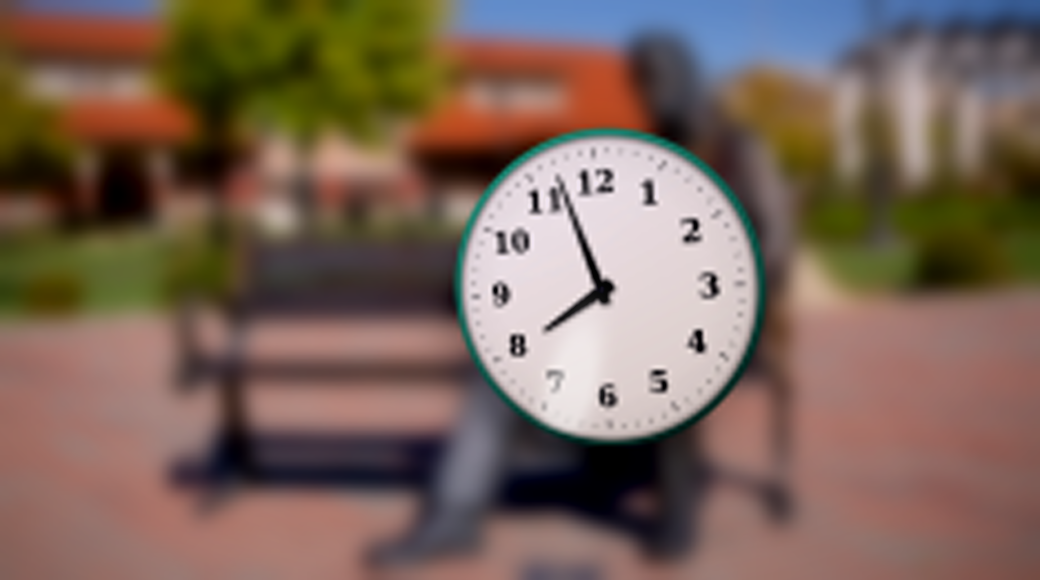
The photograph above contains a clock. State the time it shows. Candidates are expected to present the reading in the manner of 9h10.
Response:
7h57
